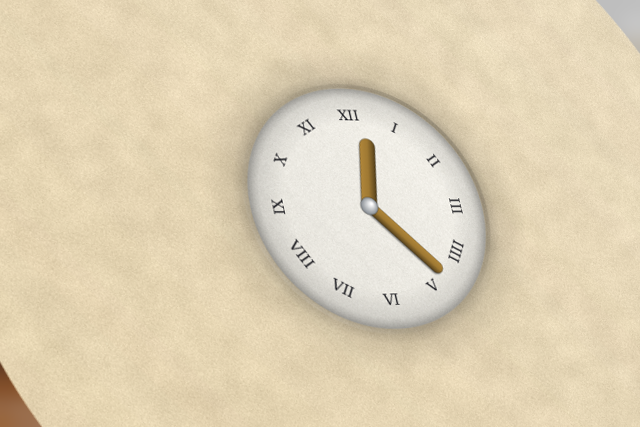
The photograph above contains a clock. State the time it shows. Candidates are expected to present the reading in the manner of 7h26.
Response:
12h23
